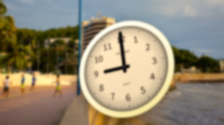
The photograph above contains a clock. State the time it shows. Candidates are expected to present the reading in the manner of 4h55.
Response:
9h00
